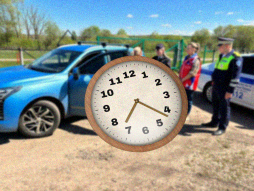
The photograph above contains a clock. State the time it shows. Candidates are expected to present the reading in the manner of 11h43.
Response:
7h22
